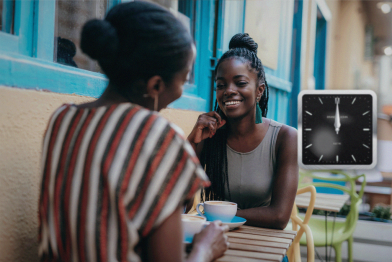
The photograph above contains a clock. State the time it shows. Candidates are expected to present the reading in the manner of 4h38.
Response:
12h00
